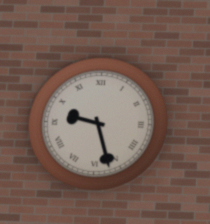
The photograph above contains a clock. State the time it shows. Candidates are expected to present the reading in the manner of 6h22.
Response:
9h27
